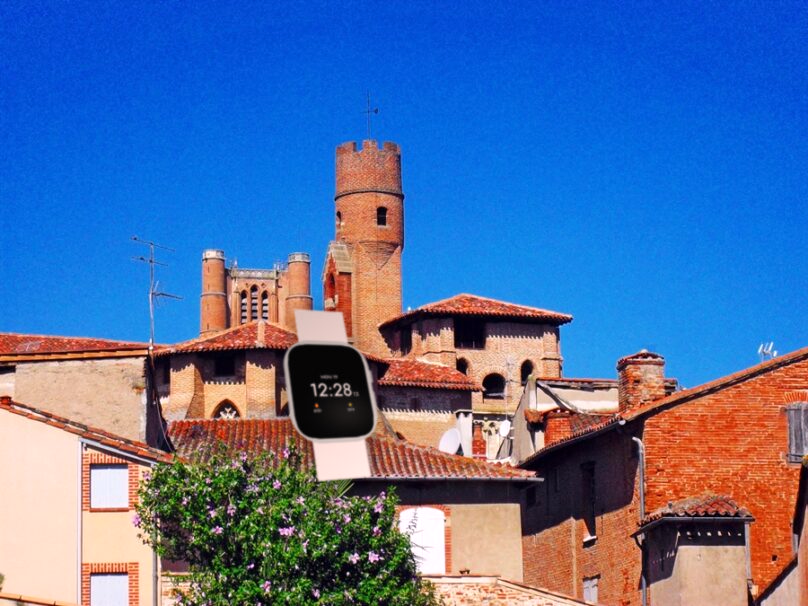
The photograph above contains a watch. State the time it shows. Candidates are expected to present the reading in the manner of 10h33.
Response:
12h28
